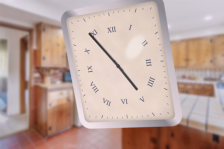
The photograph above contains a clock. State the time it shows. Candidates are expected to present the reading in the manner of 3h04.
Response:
4h54
